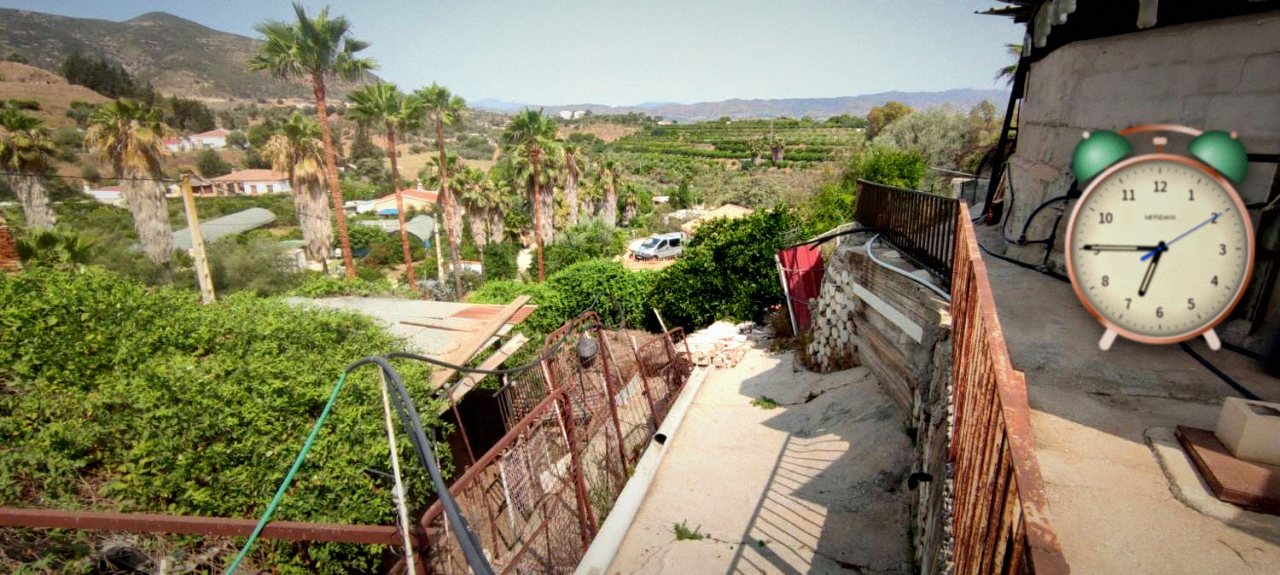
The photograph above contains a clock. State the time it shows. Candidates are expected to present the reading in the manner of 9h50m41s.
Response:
6h45m10s
